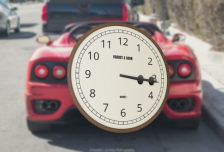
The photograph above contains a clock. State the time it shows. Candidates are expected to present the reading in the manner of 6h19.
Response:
3h16
